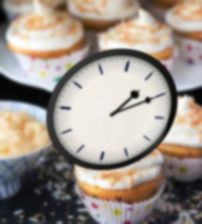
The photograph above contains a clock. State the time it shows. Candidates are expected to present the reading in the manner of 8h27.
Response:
1h10
